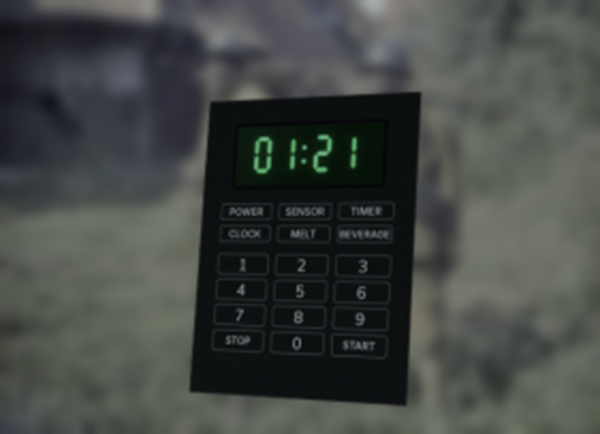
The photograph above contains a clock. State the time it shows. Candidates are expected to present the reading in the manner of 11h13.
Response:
1h21
